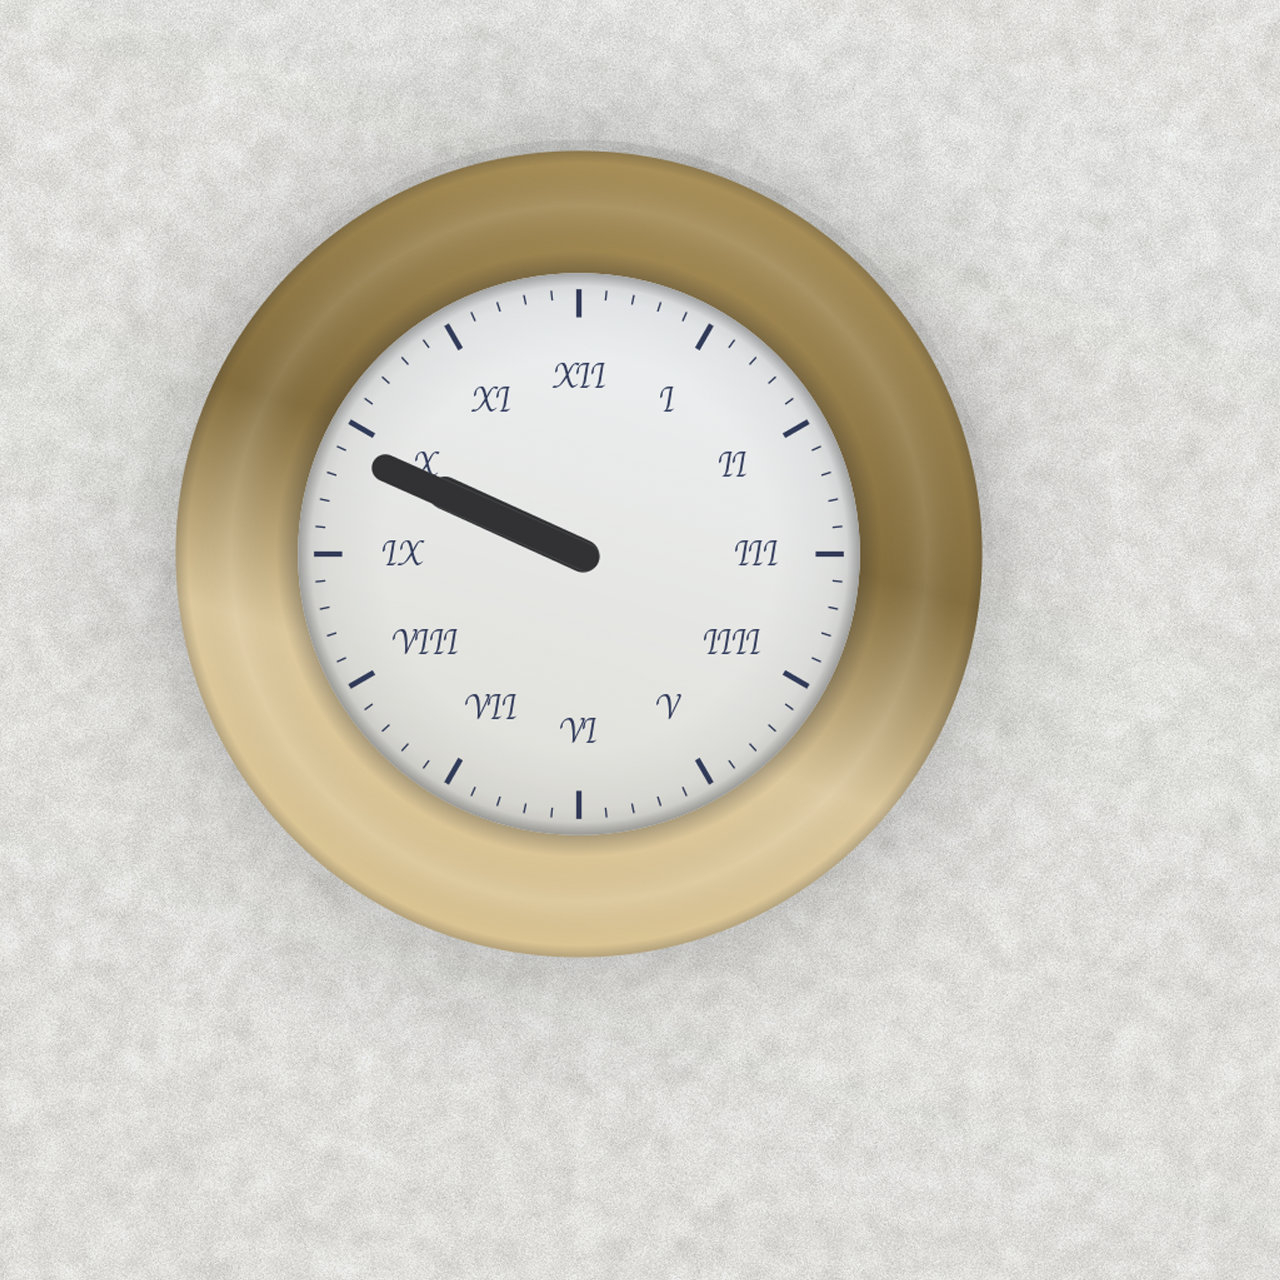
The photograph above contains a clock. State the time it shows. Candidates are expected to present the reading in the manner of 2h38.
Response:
9h49
